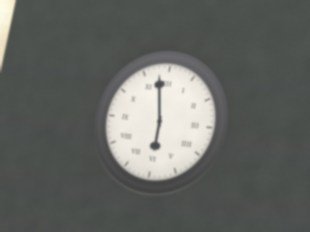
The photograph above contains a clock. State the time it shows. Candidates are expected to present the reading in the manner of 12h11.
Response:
5h58
